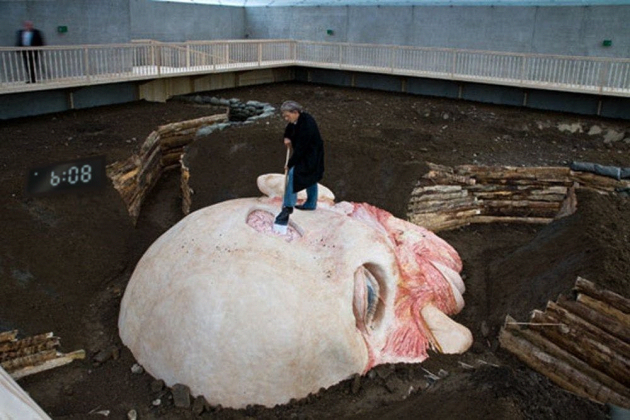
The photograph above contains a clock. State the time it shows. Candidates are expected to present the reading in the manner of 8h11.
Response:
6h08
